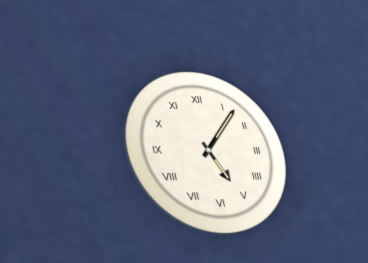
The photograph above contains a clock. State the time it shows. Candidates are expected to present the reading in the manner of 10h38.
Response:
5h07
